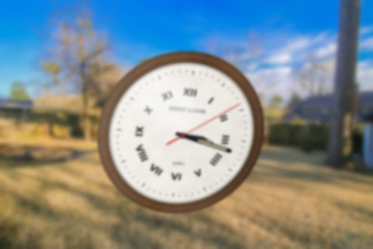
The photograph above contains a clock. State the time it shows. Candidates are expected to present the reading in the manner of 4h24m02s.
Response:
3h17m09s
